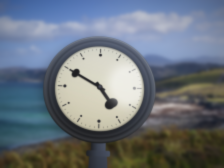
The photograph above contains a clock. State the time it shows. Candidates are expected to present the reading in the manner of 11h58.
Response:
4h50
